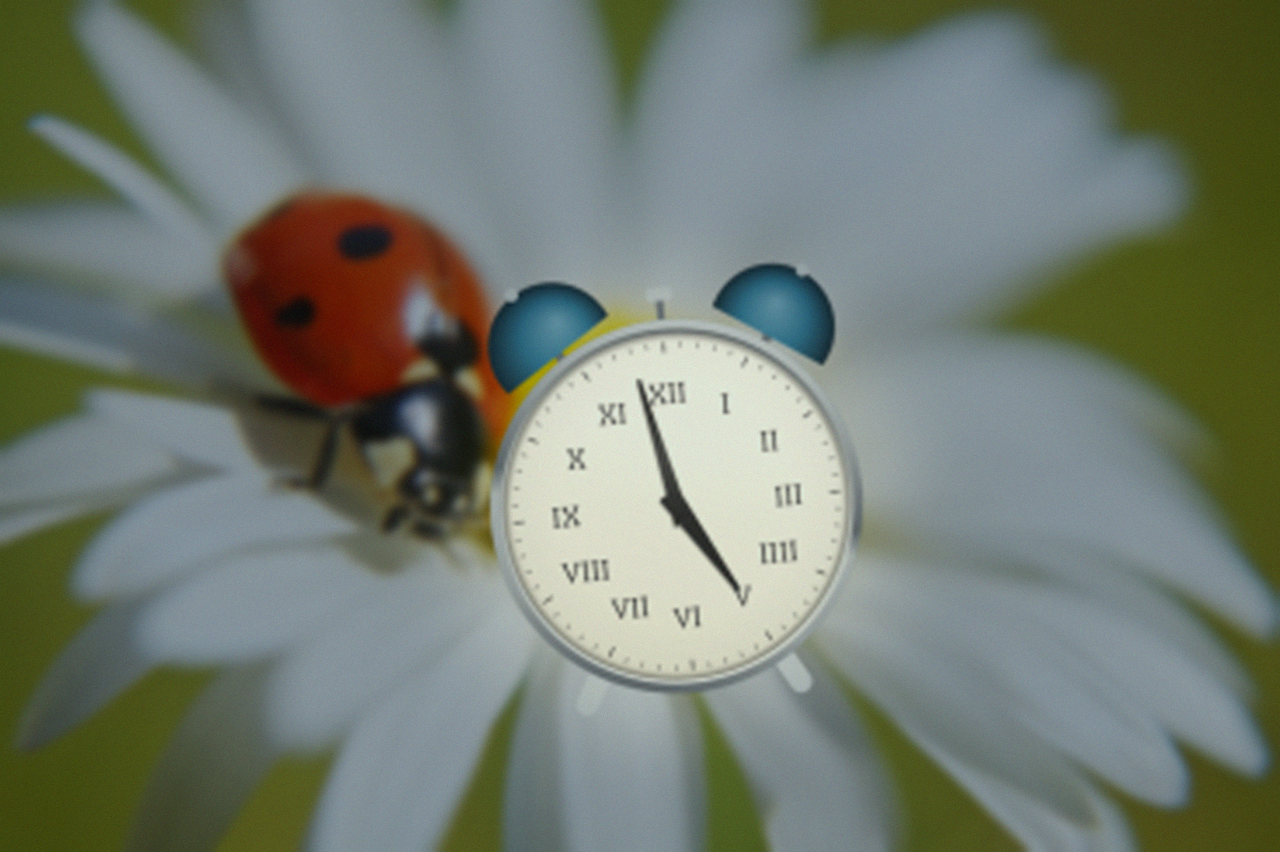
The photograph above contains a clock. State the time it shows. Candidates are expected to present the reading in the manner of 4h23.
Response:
4h58
